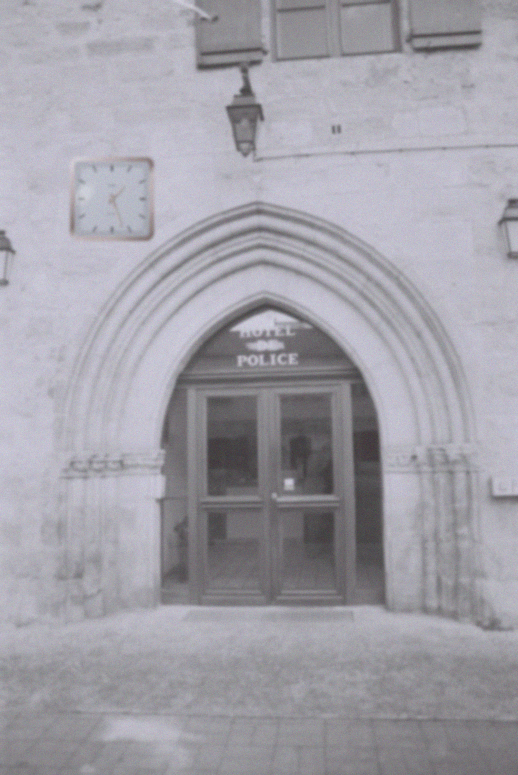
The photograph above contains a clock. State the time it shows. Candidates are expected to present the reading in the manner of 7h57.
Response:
1h27
